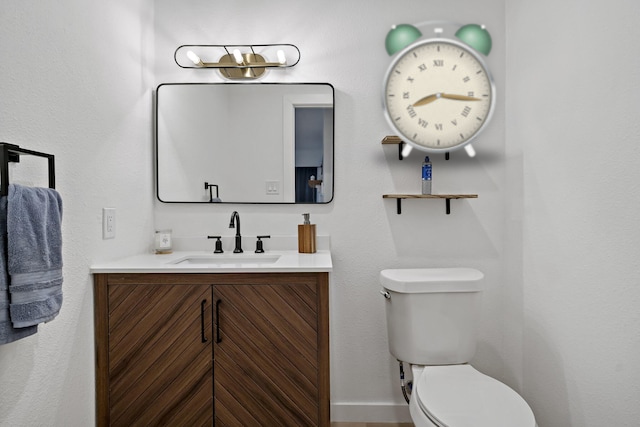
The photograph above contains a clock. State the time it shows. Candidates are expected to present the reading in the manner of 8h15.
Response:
8h16
